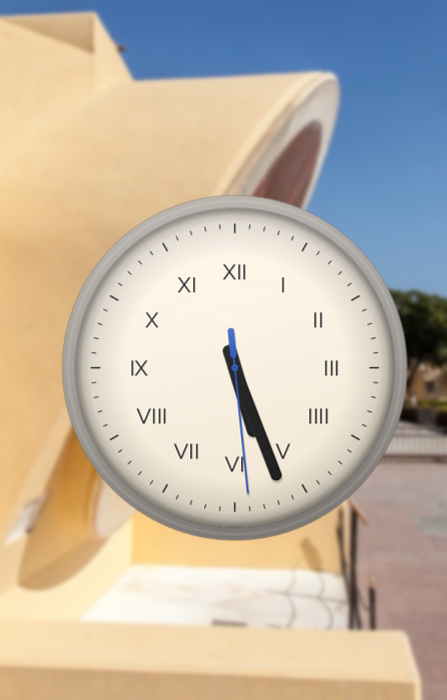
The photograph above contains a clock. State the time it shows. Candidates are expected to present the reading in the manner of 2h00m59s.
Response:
5h26m29s
